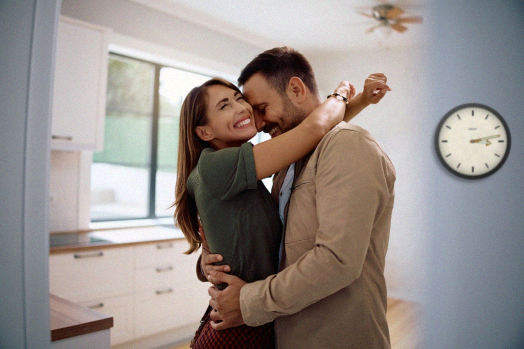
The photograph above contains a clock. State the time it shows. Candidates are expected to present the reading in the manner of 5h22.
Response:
3h13
